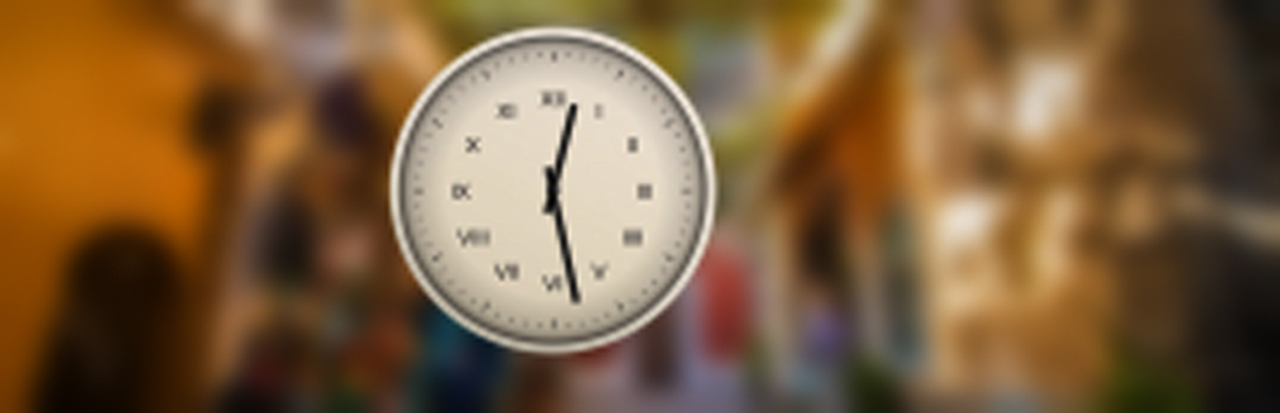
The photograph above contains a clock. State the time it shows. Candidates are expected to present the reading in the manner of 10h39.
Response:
12h28
